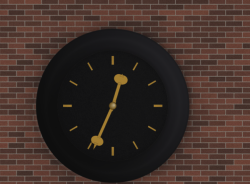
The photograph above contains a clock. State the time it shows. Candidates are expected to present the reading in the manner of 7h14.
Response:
12h34
